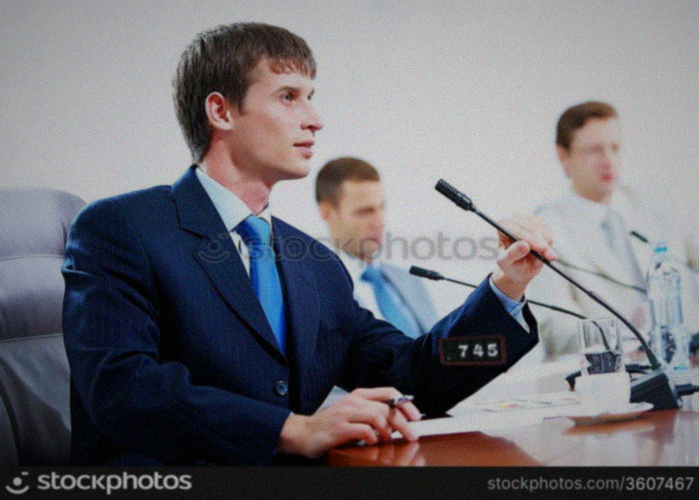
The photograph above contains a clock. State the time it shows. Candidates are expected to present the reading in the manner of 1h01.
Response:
7h45
